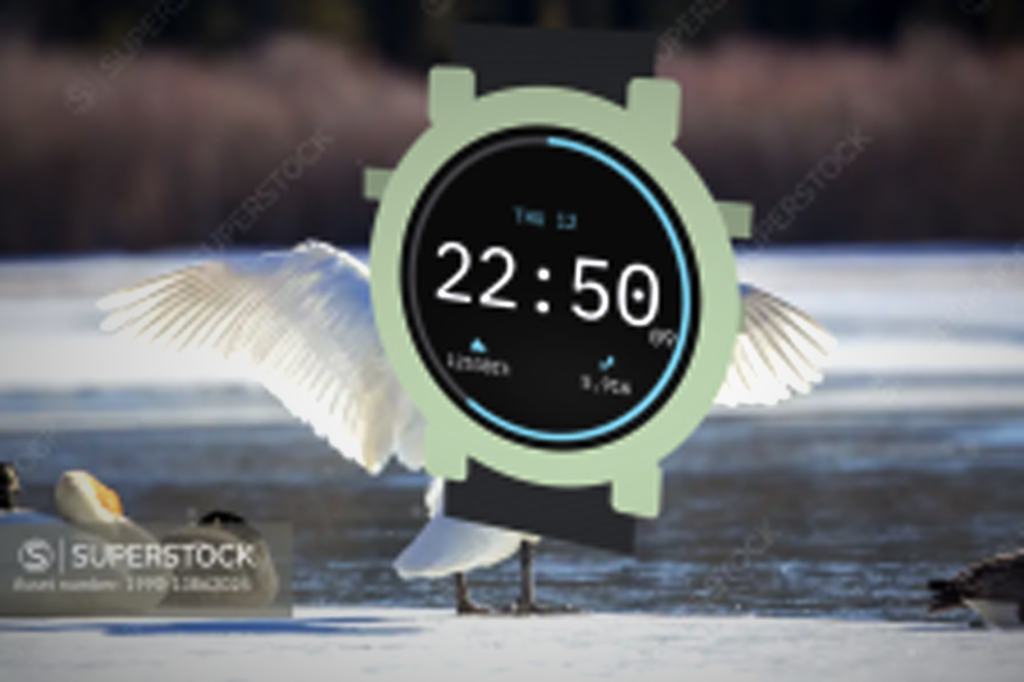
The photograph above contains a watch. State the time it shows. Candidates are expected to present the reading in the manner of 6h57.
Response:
22h50
